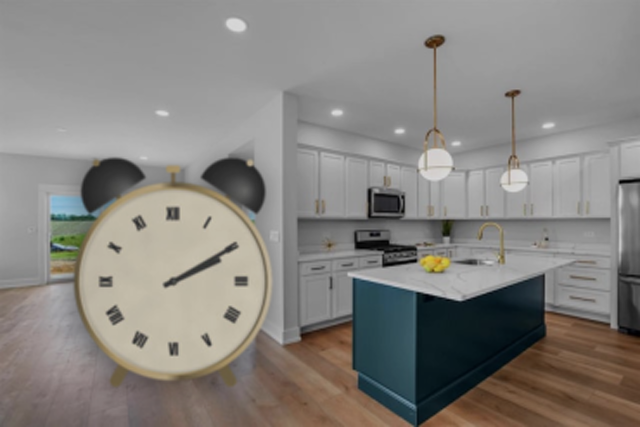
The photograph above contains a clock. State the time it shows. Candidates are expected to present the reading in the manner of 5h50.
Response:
2h10
